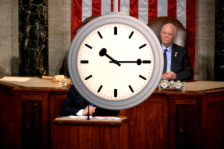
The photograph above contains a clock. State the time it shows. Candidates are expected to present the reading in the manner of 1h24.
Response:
10h15
